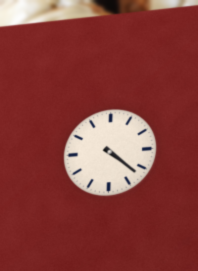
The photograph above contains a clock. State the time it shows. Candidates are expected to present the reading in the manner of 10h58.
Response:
4h22
